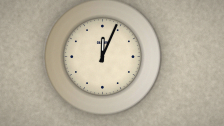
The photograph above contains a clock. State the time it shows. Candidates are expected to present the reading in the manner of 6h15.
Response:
12h04
